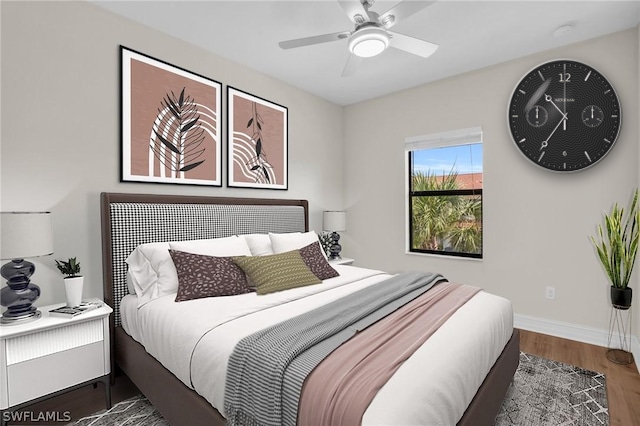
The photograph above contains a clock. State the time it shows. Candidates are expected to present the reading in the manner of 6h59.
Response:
10h36
